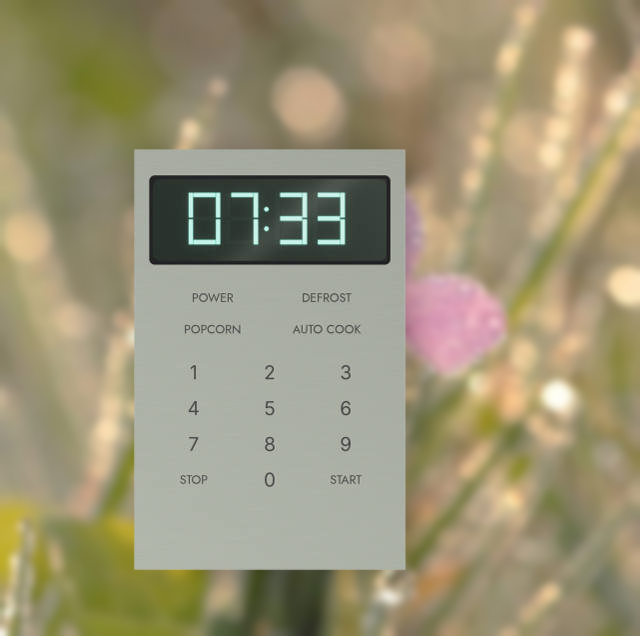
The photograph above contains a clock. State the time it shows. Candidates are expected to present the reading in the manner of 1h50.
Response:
7h33
